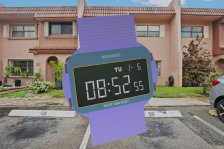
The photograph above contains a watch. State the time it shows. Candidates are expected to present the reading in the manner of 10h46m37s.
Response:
8h52m55s
